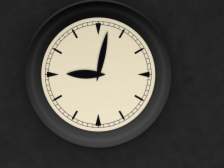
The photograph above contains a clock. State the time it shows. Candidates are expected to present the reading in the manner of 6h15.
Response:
9h02
